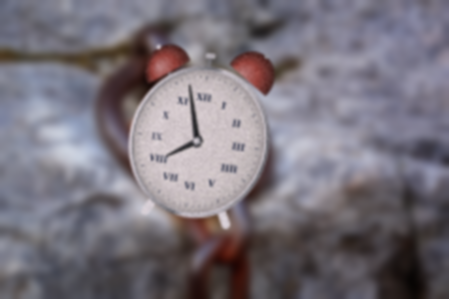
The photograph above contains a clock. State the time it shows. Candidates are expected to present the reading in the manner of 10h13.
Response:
7h57
